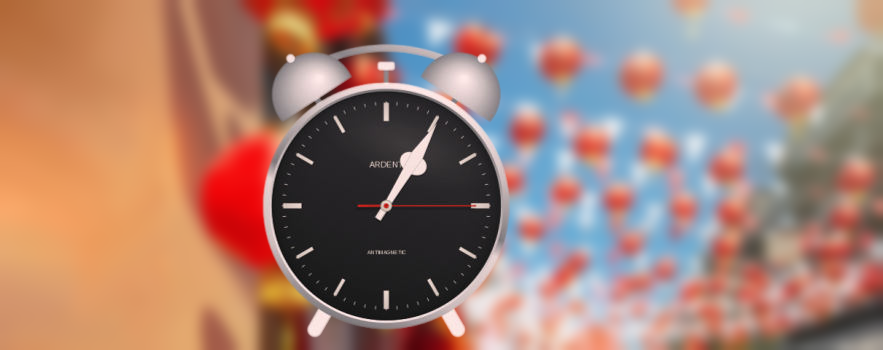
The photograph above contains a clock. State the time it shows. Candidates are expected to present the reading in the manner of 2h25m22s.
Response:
1h05m15s
